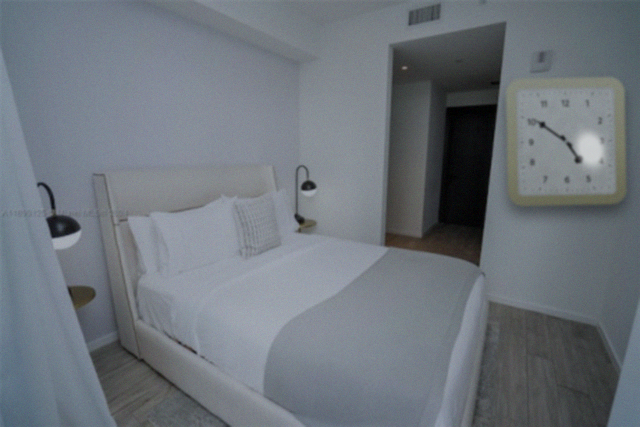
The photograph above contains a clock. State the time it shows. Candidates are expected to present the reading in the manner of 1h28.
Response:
4h51
